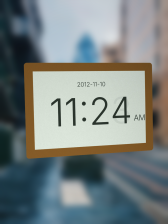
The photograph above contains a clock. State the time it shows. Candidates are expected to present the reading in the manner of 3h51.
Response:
11h24
